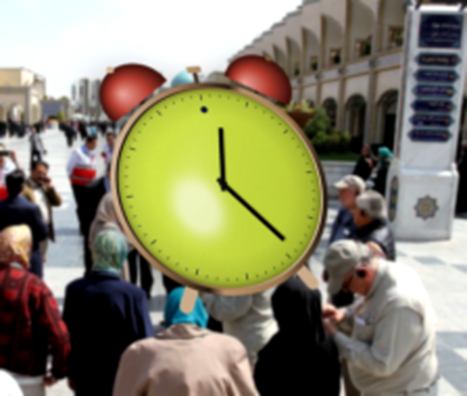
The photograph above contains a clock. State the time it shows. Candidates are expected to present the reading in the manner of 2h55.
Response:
12h24
